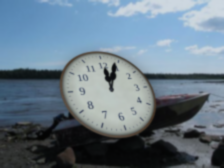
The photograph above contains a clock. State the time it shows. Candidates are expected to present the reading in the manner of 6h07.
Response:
12h04
